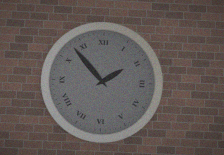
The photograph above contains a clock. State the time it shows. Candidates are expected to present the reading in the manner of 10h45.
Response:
1h53
